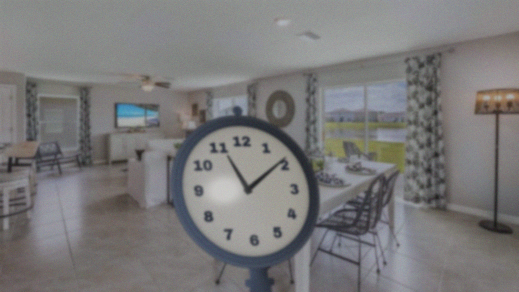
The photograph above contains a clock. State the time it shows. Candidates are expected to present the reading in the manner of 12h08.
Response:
11h09
